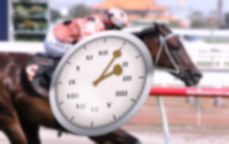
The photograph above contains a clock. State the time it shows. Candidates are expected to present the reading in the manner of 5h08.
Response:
2h05
